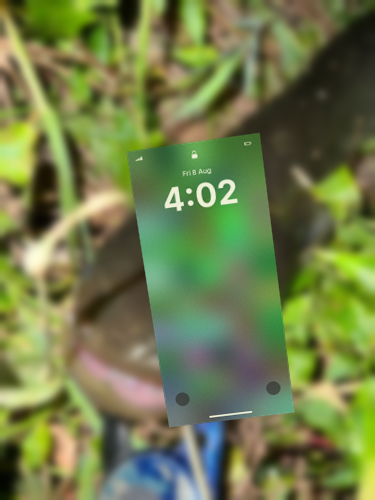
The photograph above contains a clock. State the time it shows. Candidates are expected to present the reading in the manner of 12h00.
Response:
4h02
